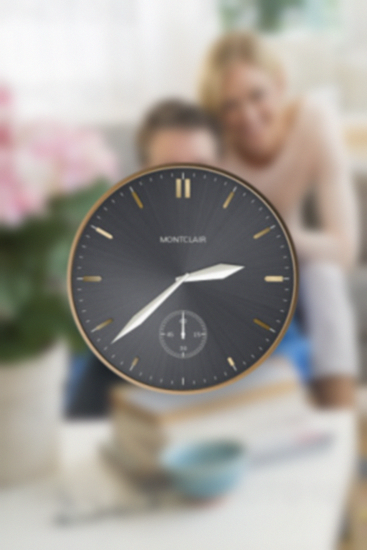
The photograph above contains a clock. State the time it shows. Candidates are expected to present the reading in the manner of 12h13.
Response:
2h38
